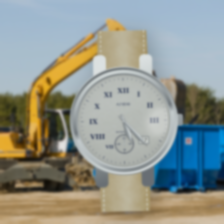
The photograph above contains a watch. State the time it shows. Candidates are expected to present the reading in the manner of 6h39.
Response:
5h23
